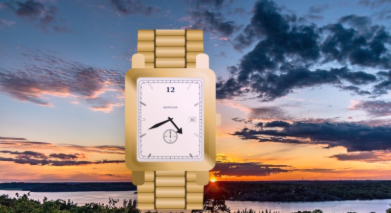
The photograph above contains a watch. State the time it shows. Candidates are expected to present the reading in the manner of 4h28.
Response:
4h41
